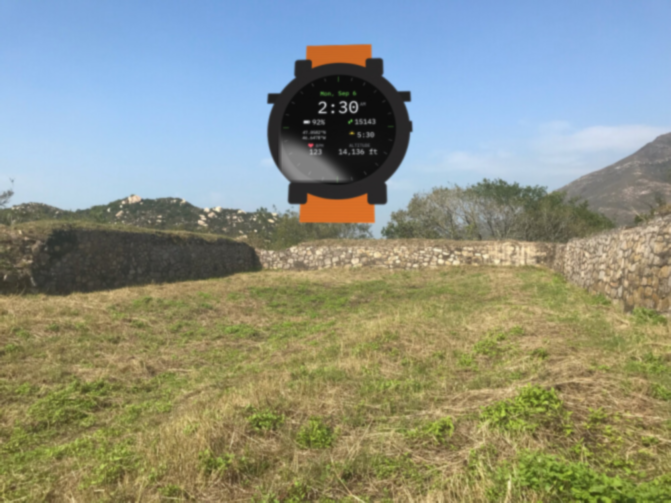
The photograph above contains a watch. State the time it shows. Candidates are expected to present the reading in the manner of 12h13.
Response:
2h30
